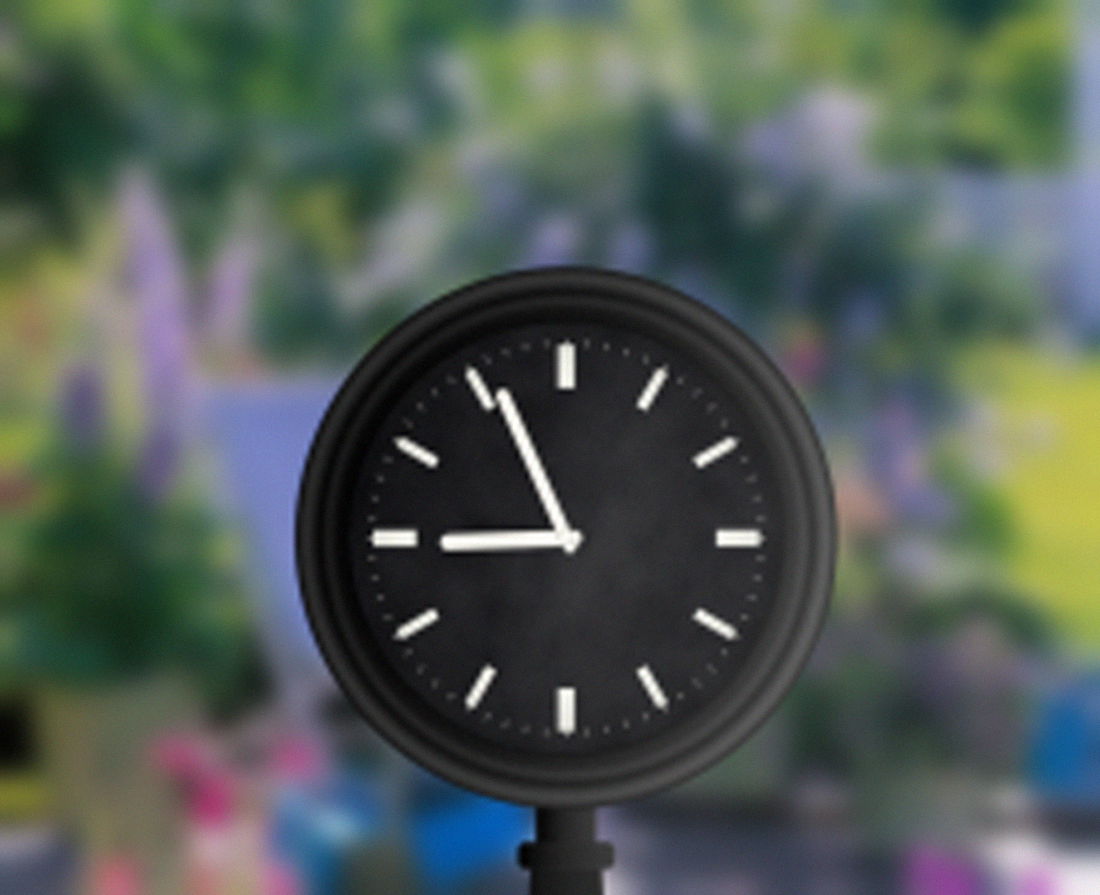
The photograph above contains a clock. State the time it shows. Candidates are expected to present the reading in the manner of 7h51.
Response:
8h56
